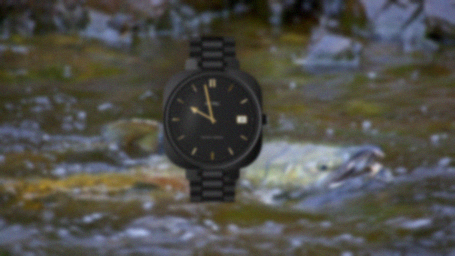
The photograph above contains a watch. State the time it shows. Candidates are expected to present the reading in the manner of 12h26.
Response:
9h58
